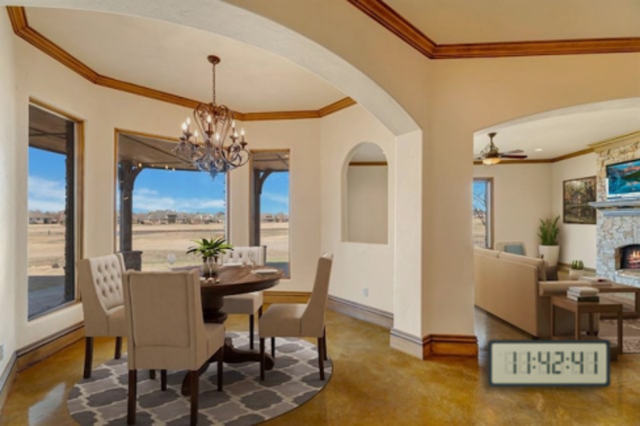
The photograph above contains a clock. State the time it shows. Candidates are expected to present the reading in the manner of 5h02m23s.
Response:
11h42m41s
